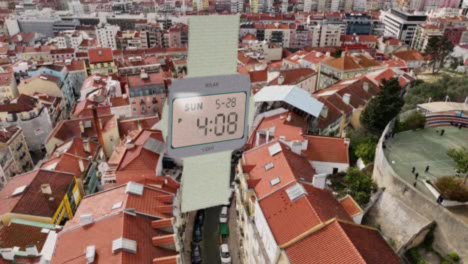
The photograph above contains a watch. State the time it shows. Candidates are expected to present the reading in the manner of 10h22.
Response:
4h08
